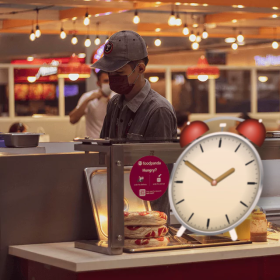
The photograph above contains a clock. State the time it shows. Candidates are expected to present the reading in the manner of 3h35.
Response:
1h50
